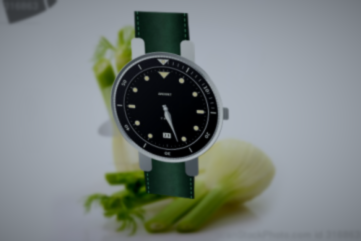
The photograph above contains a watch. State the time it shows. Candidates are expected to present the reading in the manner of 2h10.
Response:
5h27
